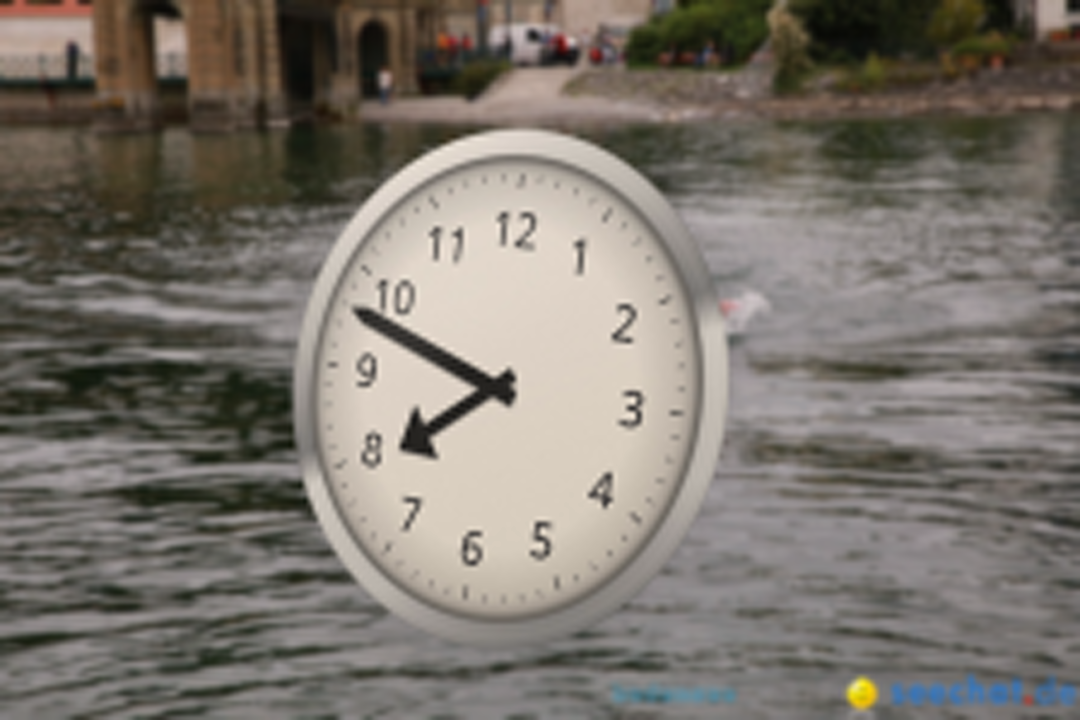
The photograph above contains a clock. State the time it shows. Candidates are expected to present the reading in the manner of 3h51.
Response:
7h48
